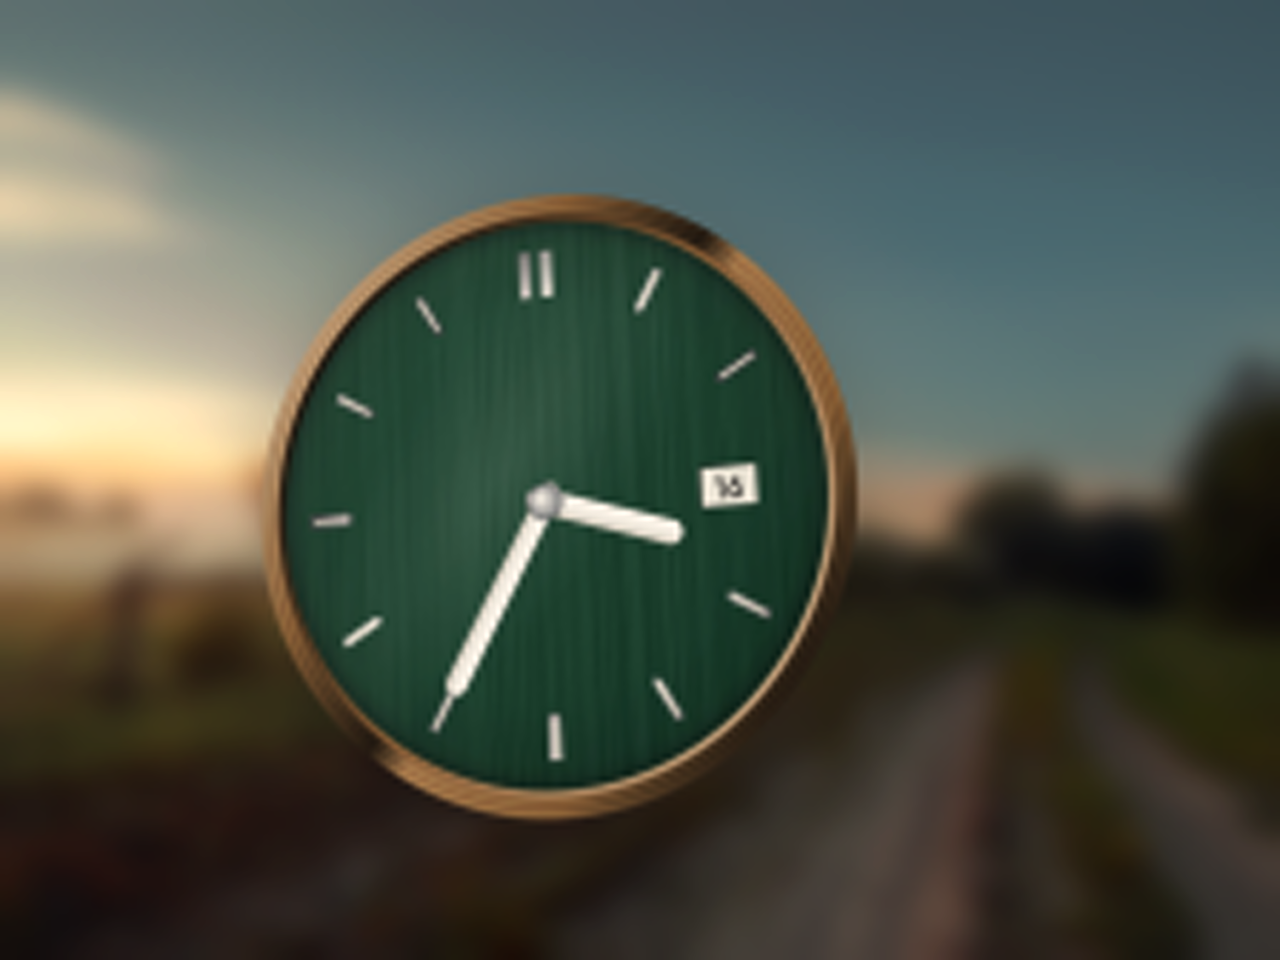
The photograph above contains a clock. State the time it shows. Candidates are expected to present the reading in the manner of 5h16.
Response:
3h35
